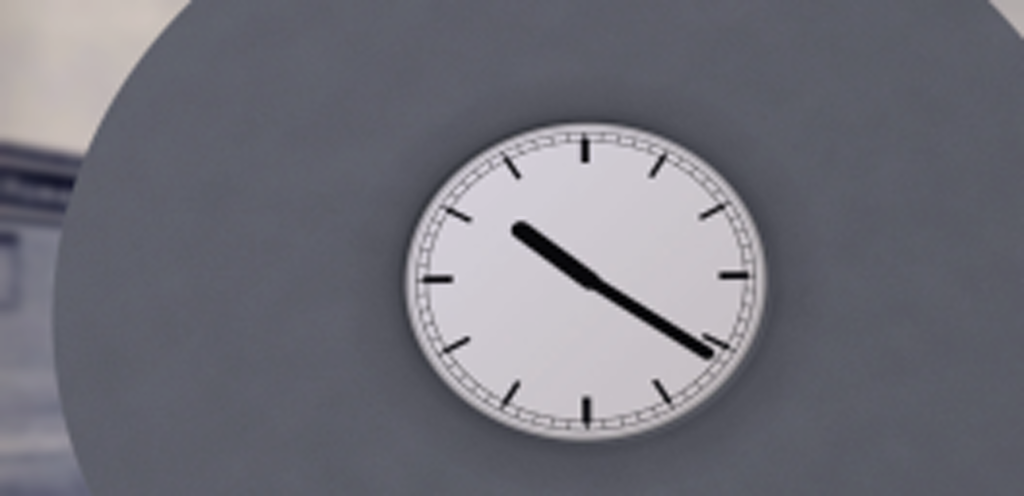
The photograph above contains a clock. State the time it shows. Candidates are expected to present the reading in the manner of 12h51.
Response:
10h21
